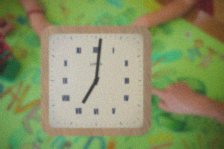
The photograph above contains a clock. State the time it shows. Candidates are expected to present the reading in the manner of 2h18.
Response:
7h01
